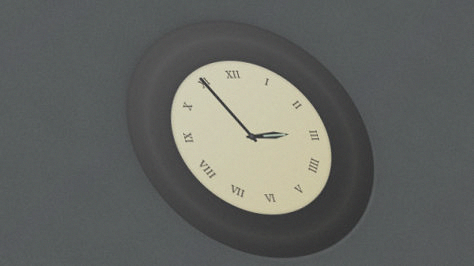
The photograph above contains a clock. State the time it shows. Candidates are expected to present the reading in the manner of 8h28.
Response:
2h55
